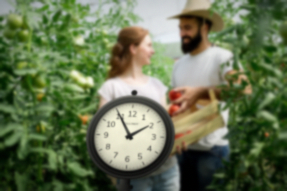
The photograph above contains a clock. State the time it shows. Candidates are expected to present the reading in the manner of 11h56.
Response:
1h55
